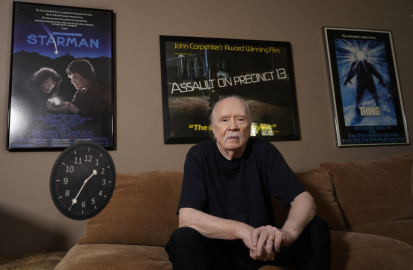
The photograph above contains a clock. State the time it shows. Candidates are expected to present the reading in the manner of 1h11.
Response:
1h35
